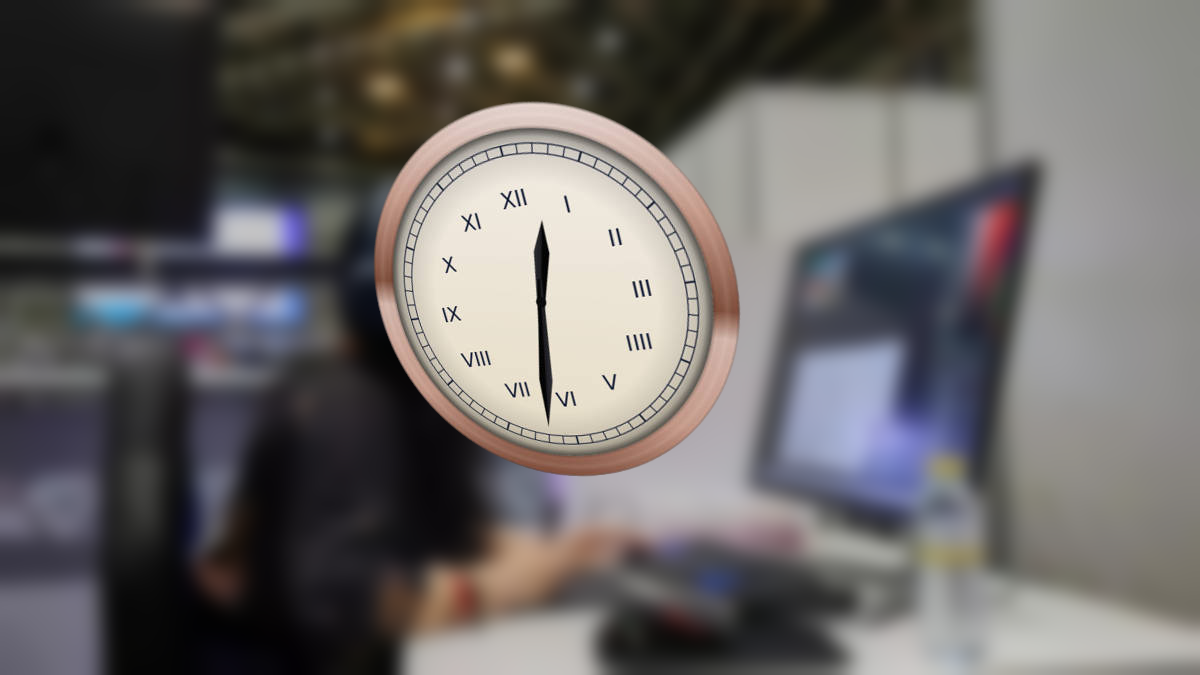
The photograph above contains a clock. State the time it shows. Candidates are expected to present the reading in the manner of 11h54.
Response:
12h32
